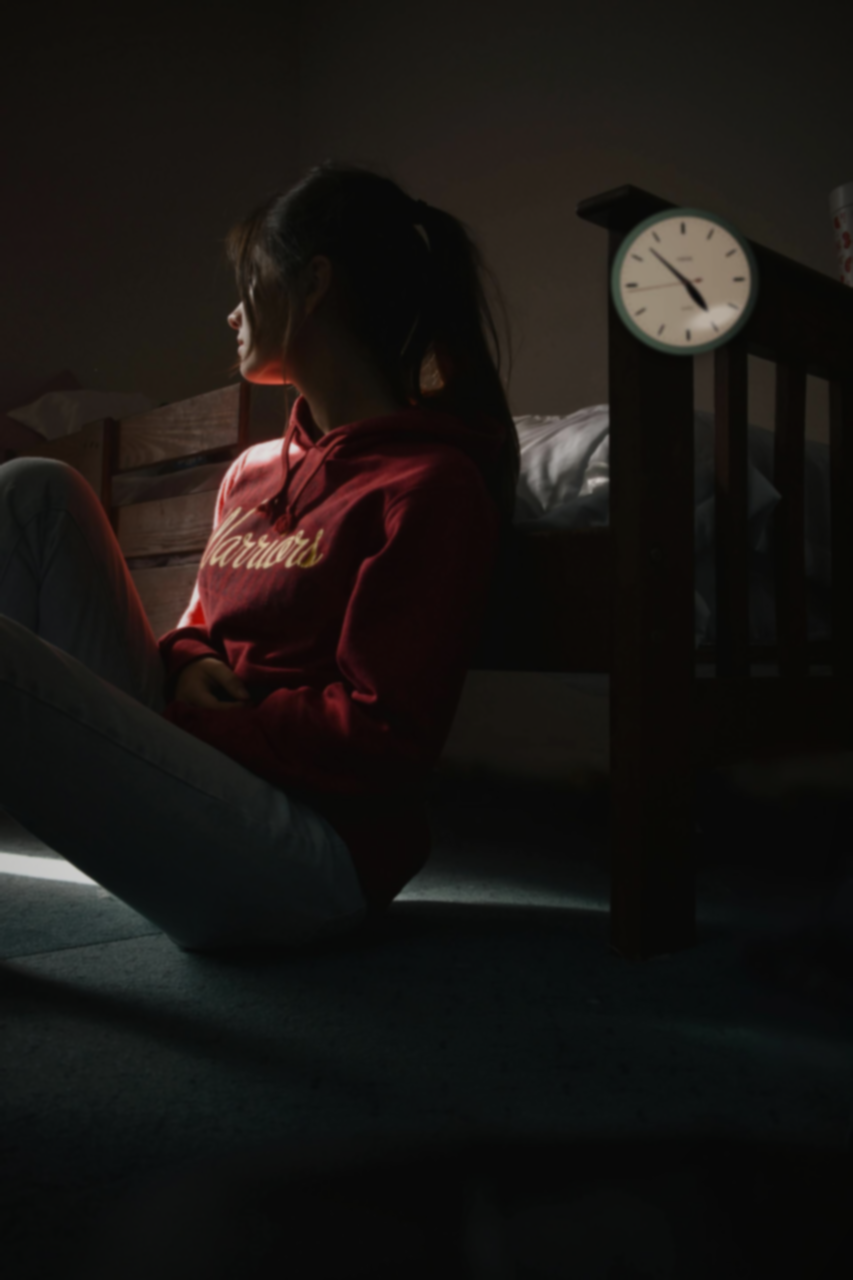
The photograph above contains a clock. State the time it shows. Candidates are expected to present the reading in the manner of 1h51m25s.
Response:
4h52m44s
